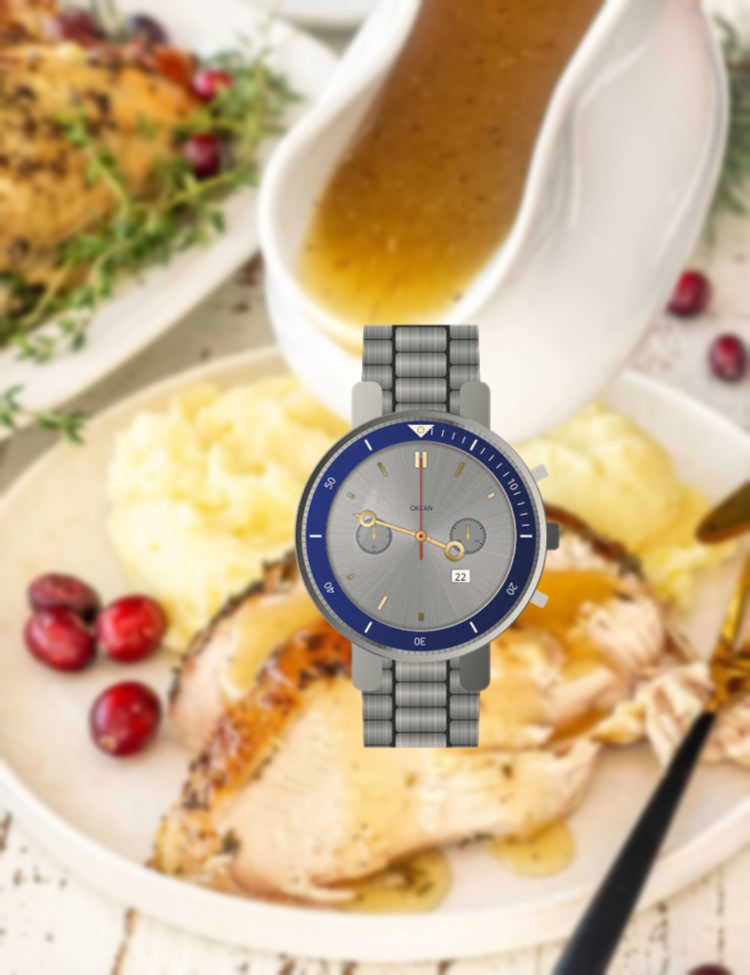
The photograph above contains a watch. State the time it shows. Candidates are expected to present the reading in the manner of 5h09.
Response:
3h48
